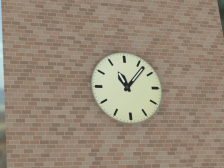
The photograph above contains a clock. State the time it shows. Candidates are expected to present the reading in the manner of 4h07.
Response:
11h07
